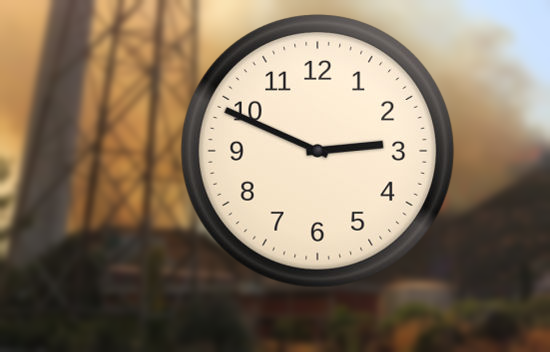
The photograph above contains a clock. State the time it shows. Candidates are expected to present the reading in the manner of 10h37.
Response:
2h49
